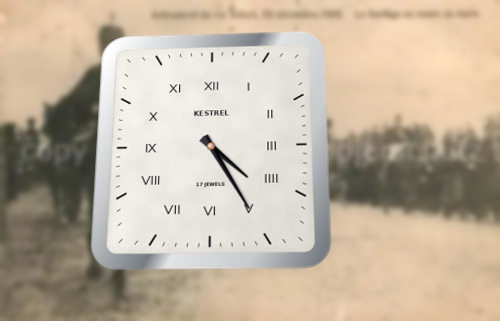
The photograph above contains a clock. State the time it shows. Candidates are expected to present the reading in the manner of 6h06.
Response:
4h25
